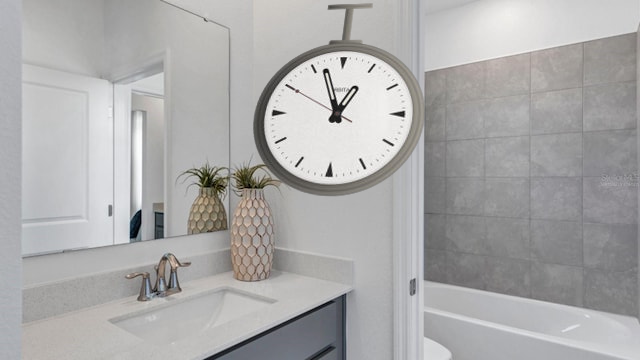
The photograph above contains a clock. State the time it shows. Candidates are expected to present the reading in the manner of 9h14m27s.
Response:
12h56m50s
